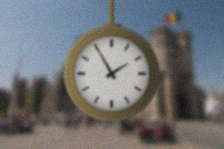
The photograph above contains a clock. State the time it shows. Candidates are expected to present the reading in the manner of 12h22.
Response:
1h55
